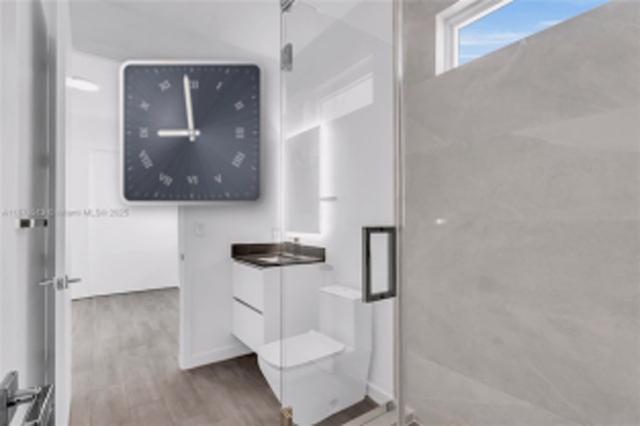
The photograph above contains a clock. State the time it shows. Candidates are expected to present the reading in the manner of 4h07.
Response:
8h59
